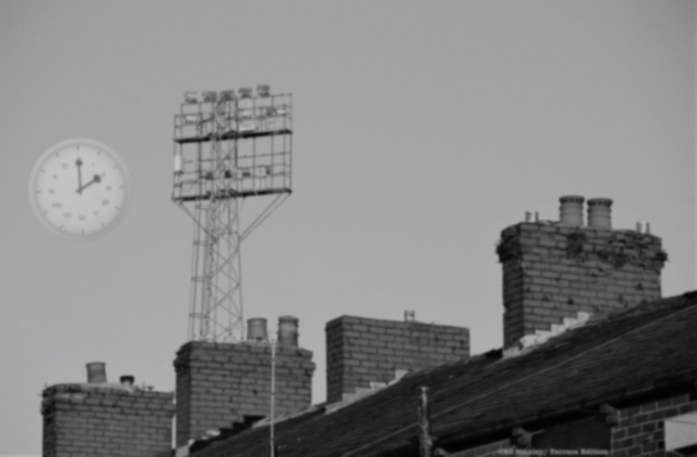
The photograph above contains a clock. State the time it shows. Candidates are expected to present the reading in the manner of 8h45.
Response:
2h00
